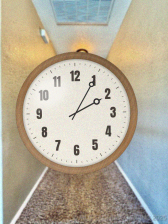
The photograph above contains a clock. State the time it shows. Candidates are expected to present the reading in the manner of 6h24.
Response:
2h05
